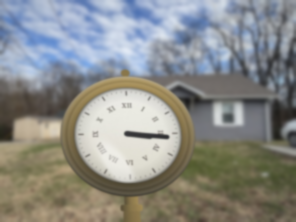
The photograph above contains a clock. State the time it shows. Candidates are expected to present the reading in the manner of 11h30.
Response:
3h16
